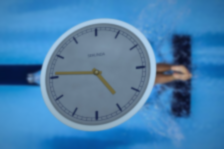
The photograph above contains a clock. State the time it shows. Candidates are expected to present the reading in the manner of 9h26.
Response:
4h46
